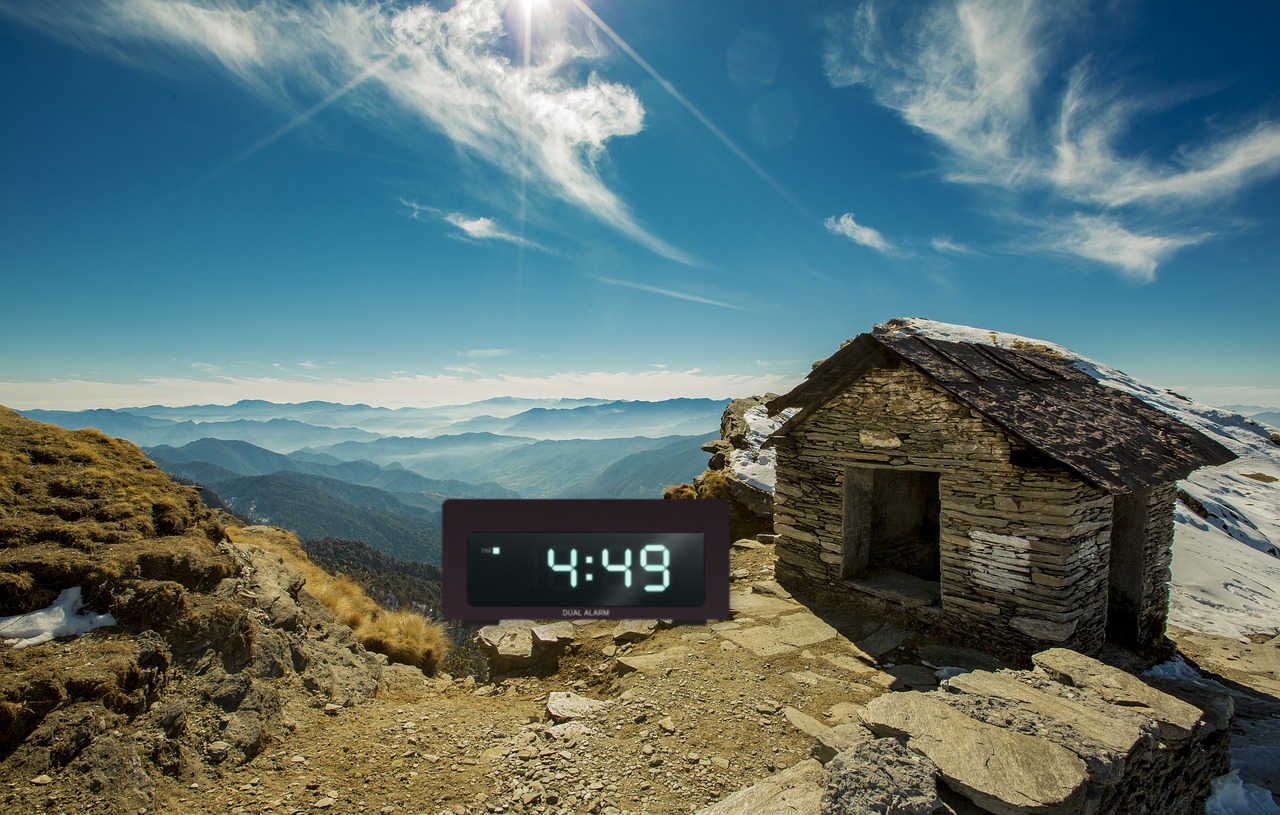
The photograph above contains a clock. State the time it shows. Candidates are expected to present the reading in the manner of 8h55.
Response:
4h49
